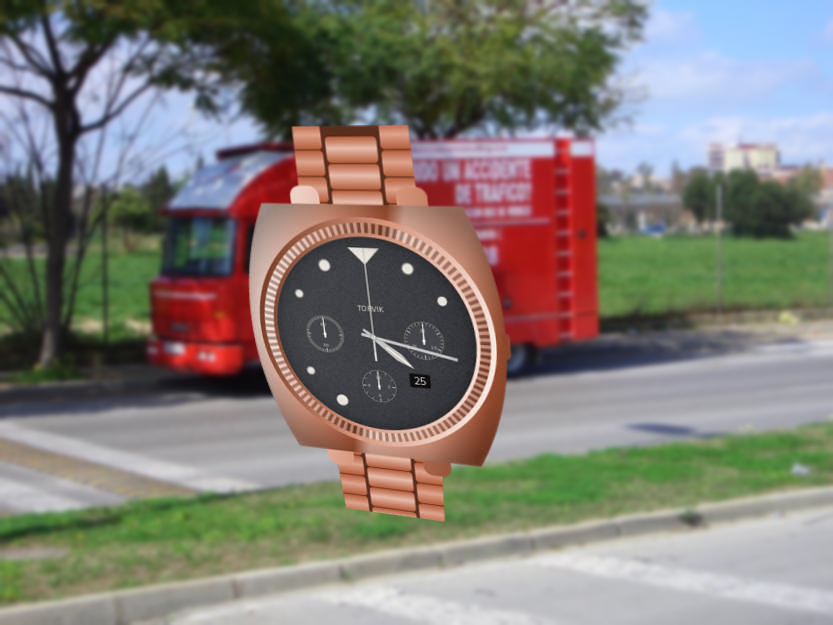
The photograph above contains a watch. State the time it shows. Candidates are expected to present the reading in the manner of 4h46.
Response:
4h17
